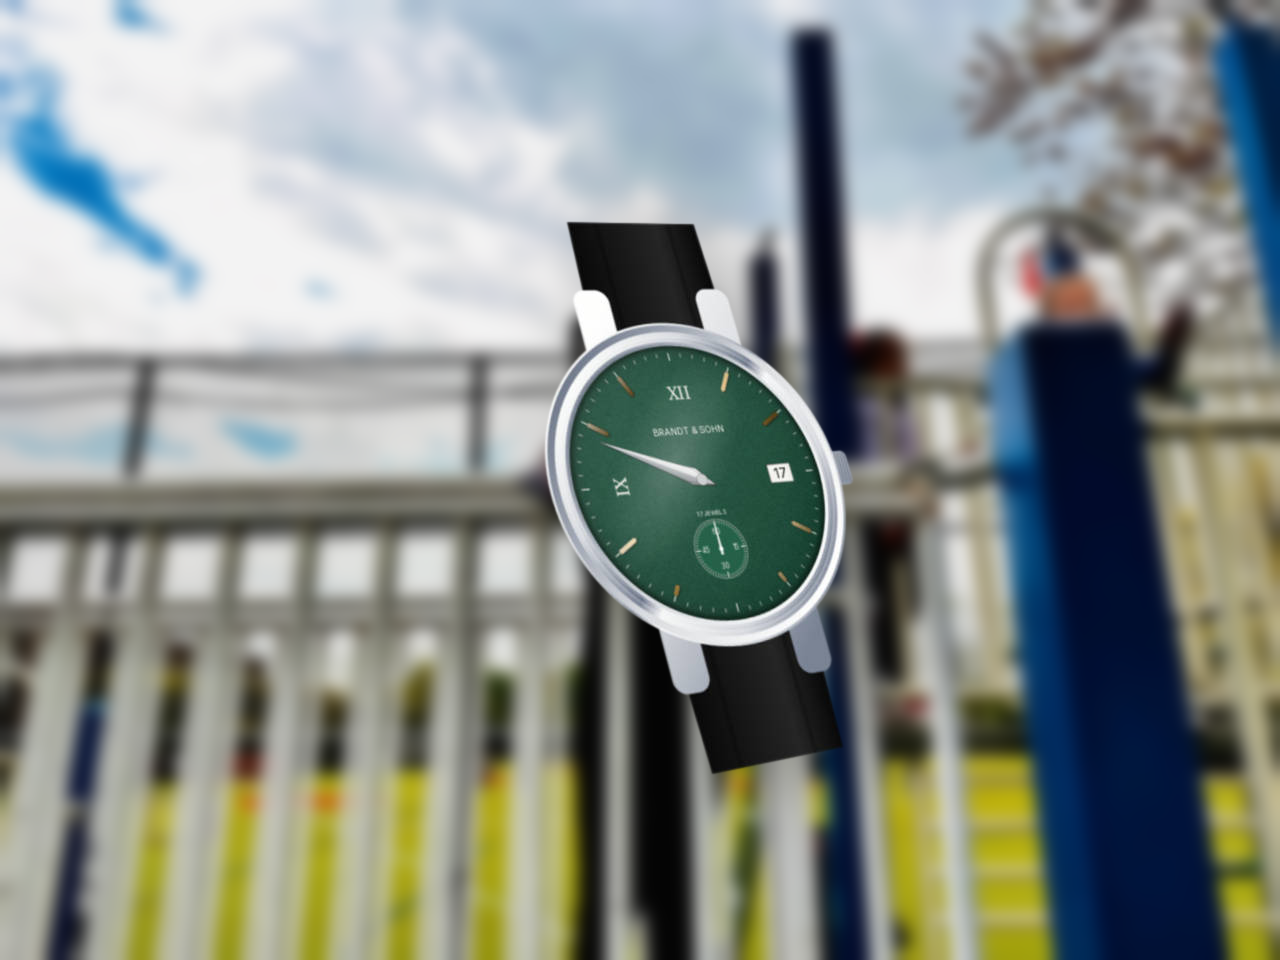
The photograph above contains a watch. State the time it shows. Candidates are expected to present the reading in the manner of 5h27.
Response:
9h49
